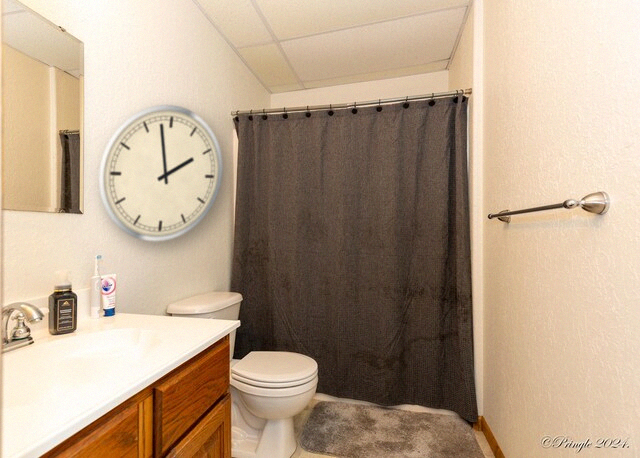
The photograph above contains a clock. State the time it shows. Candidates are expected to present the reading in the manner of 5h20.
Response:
1h58
